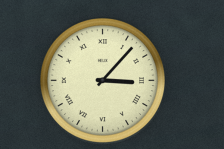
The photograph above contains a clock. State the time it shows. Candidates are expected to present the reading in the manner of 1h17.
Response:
3h07
